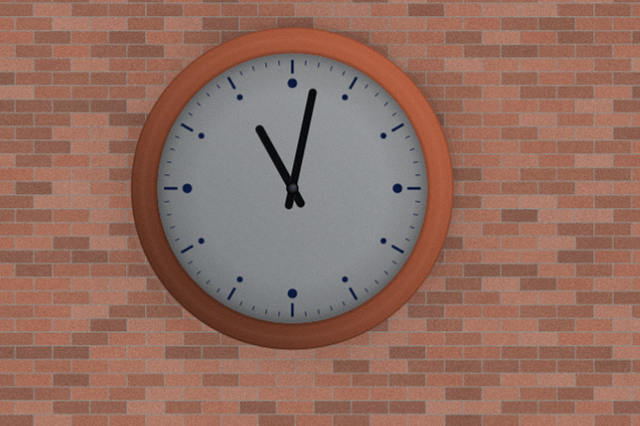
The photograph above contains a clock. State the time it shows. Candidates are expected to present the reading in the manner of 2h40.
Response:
11h02
